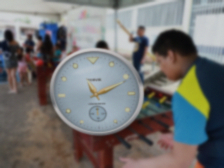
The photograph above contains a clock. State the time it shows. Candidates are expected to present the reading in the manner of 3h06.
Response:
11h11
